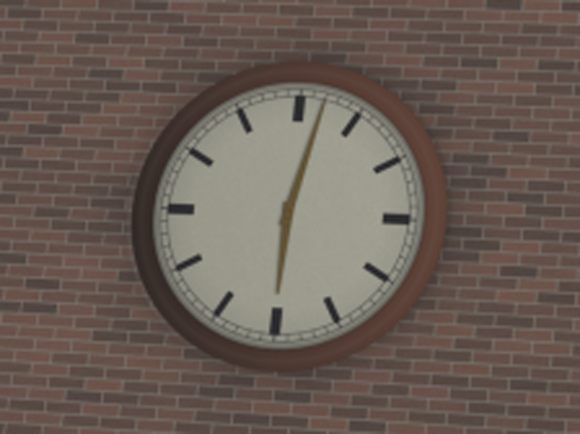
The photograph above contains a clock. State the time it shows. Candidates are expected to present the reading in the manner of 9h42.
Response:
6h02
